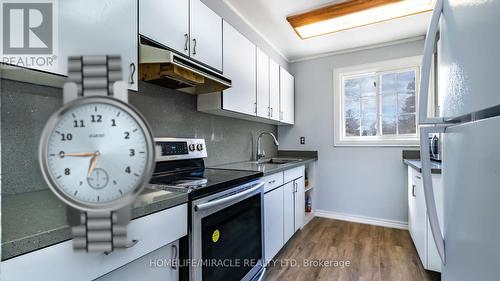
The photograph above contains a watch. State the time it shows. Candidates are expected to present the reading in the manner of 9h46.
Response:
6h45
